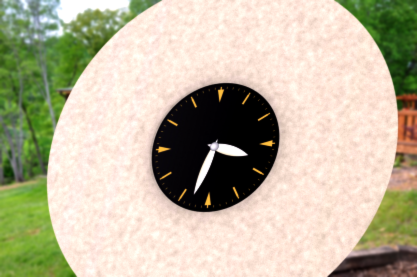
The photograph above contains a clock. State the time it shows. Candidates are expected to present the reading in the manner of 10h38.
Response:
3h33
